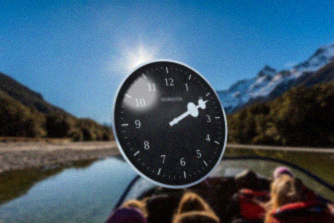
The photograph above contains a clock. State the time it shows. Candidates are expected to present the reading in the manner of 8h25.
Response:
2h11
